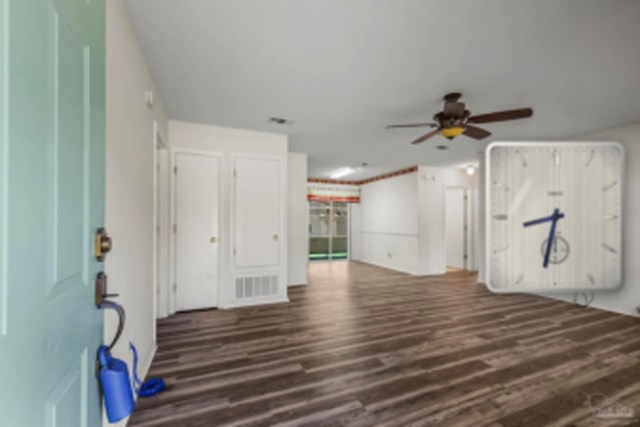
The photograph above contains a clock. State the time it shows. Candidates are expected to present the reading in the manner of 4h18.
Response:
8h32
